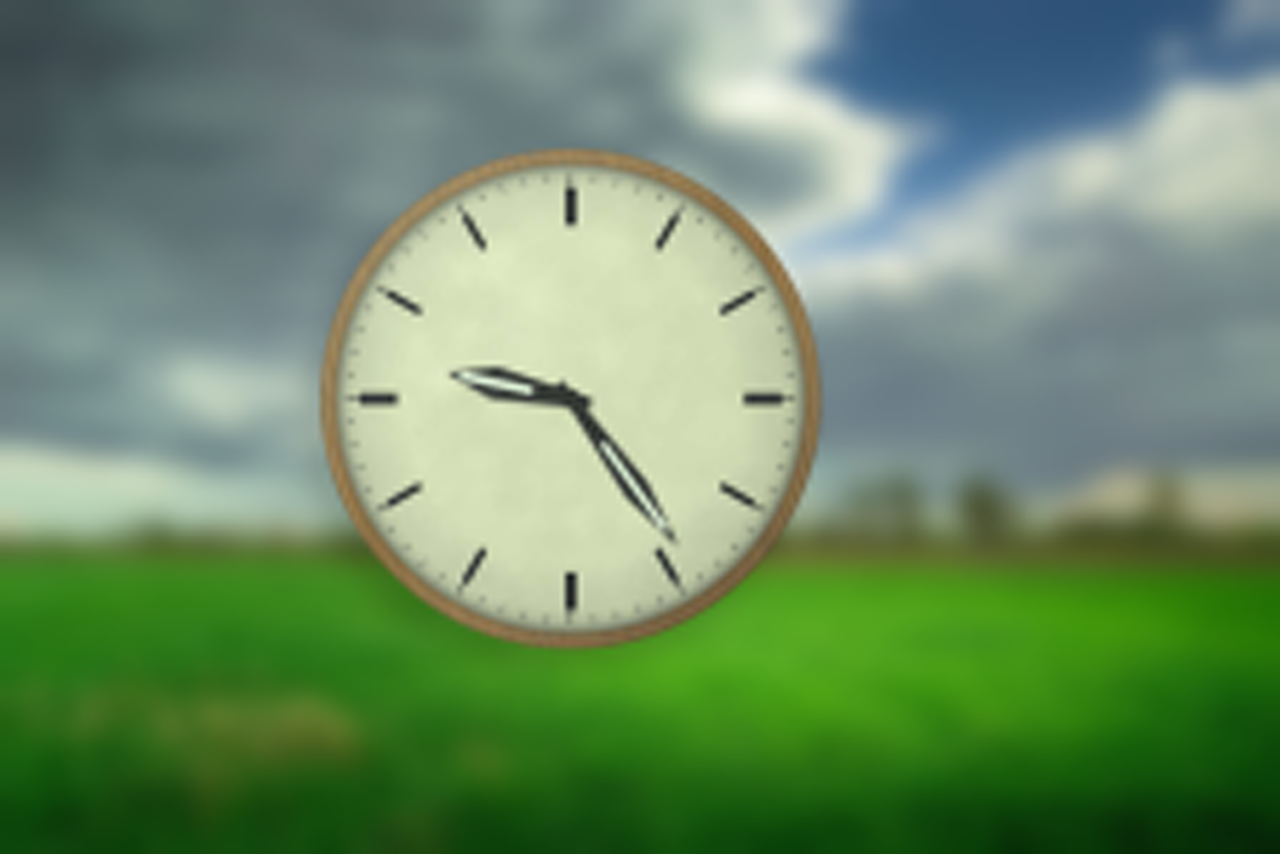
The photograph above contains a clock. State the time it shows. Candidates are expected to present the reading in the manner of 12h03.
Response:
9h24
